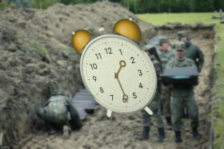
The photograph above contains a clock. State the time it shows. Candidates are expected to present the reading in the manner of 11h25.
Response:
1h29
